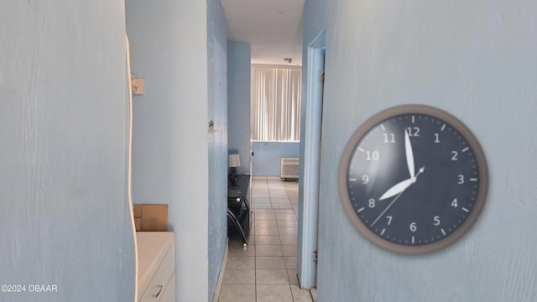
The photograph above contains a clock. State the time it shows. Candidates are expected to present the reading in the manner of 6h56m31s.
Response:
7h58m37s
